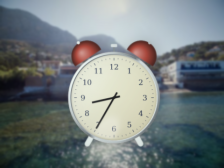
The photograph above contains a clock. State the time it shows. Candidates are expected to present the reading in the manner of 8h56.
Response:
8h35
